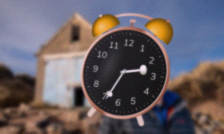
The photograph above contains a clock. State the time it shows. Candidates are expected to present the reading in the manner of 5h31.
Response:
2h34
